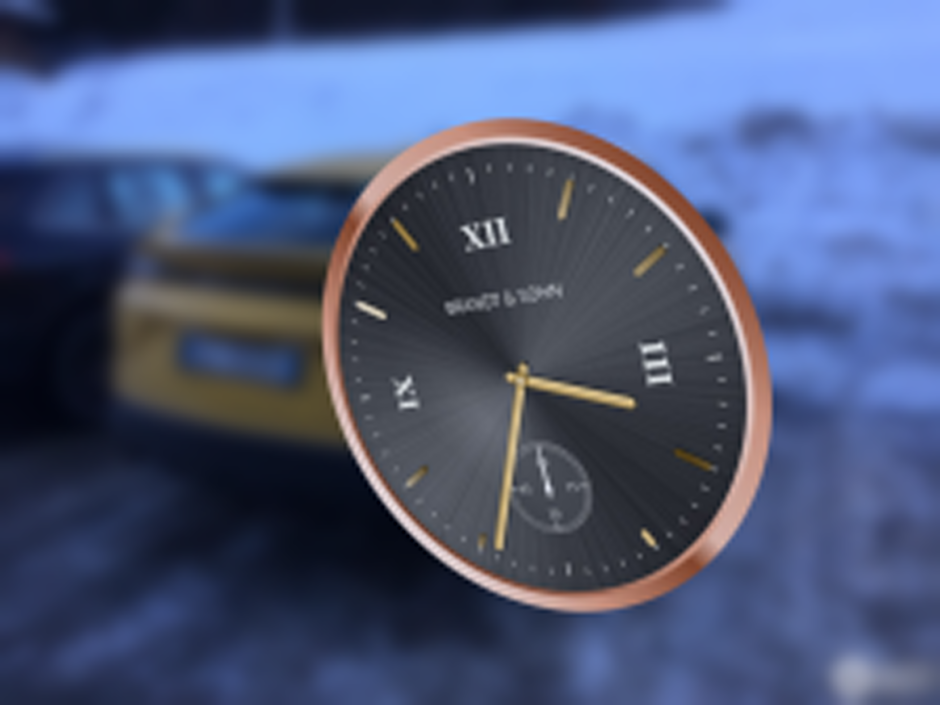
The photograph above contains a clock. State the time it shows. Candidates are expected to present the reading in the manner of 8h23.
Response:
3h34
